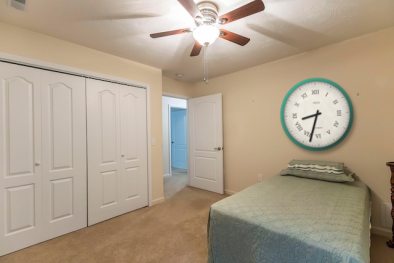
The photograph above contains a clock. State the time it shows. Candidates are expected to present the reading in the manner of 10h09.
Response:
8h33
